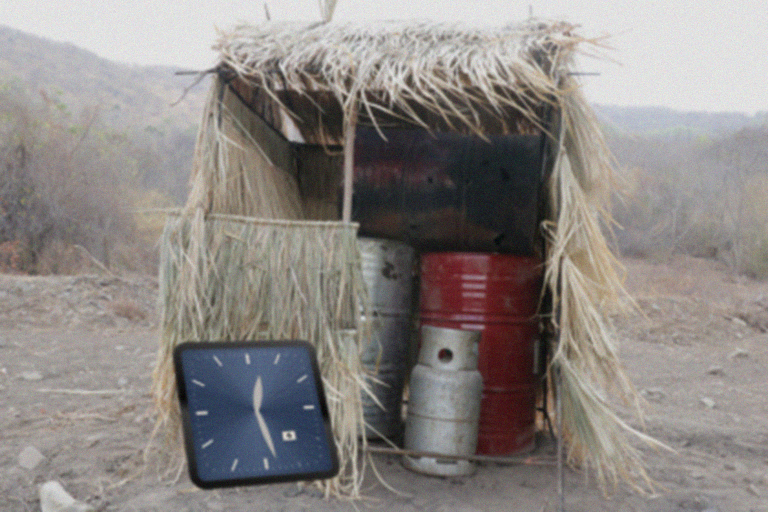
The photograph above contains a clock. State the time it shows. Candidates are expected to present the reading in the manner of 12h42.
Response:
12h28
